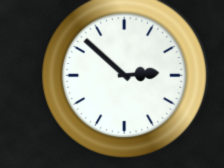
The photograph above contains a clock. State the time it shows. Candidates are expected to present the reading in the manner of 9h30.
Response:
2h52
